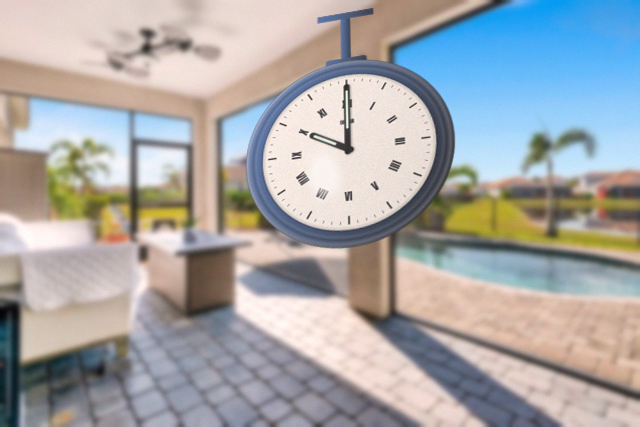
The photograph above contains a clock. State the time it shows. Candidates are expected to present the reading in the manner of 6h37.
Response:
10h00
